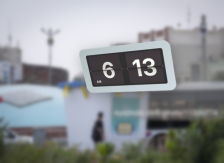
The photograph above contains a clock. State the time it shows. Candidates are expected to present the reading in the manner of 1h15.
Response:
6h13
